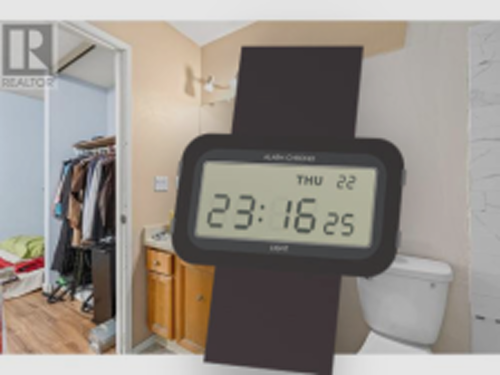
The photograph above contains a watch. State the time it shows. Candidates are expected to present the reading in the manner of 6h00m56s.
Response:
23h16m25s
